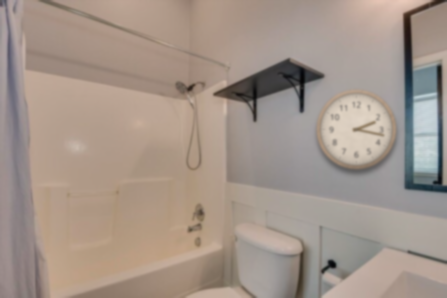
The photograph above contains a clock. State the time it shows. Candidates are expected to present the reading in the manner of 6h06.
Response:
2h17
